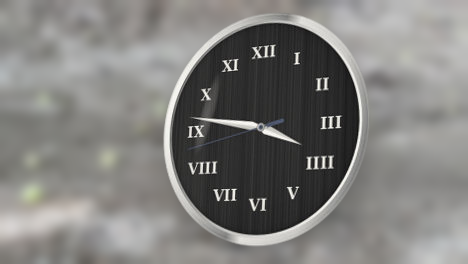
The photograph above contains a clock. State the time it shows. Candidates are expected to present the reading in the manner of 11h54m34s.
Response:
3h46m43s
